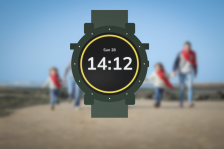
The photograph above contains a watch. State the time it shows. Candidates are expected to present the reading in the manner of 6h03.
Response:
14h12
